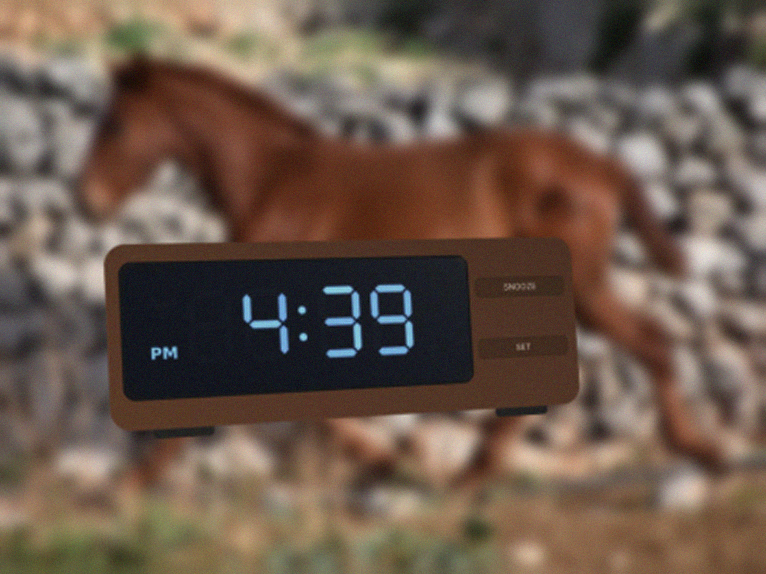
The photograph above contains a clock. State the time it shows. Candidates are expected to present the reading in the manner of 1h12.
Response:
4h39
